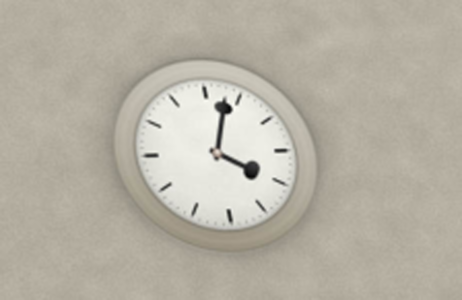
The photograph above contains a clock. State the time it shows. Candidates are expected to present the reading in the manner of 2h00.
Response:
4h03
